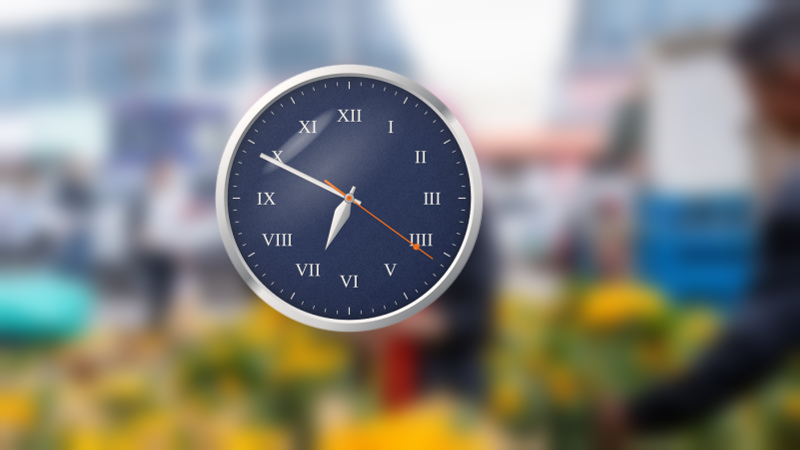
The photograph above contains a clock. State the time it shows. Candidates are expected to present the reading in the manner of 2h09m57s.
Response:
6h49m21s
